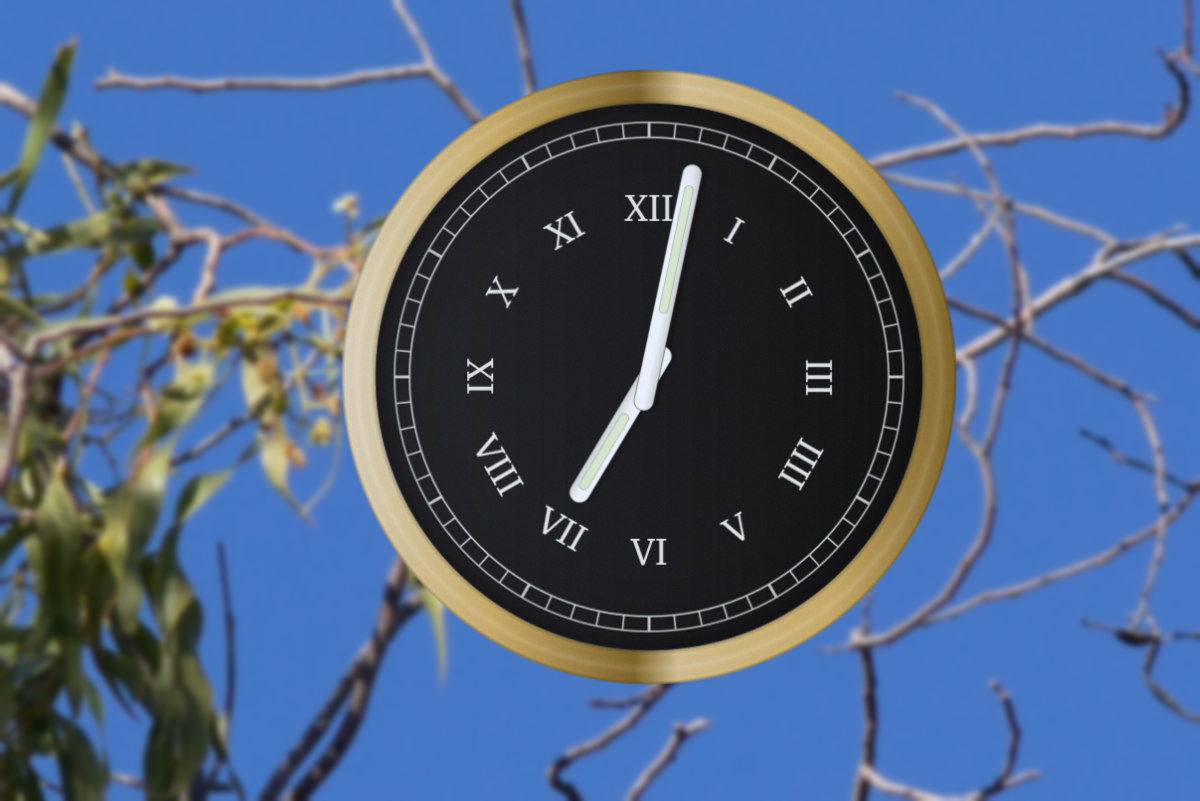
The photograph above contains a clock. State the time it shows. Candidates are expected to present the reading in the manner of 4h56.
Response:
7h02
